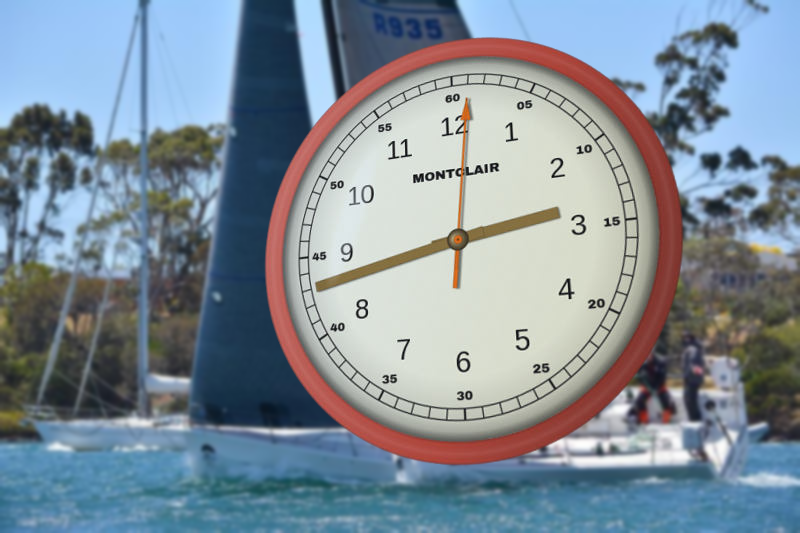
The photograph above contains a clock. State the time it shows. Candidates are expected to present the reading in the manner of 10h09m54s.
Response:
2h43m01s
